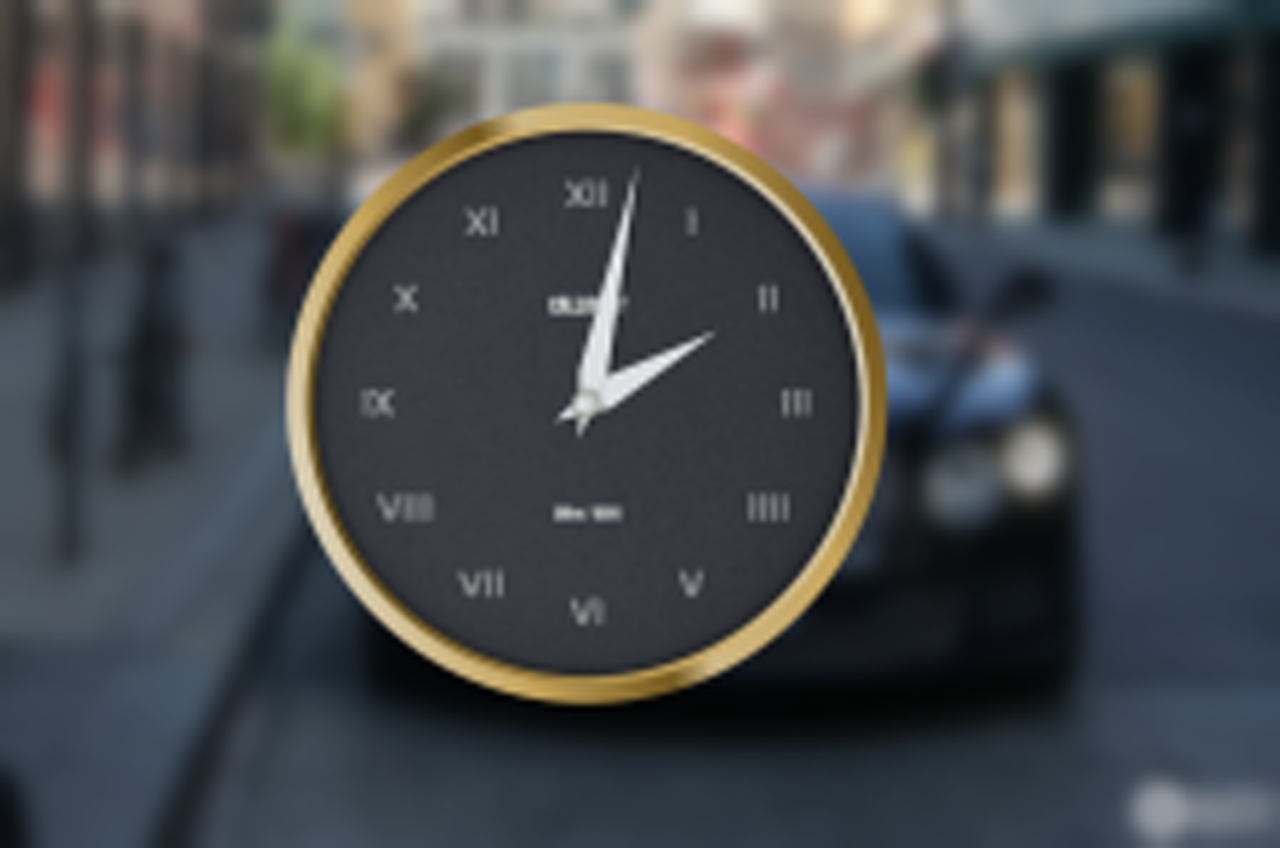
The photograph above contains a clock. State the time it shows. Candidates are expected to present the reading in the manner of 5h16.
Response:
2h02
